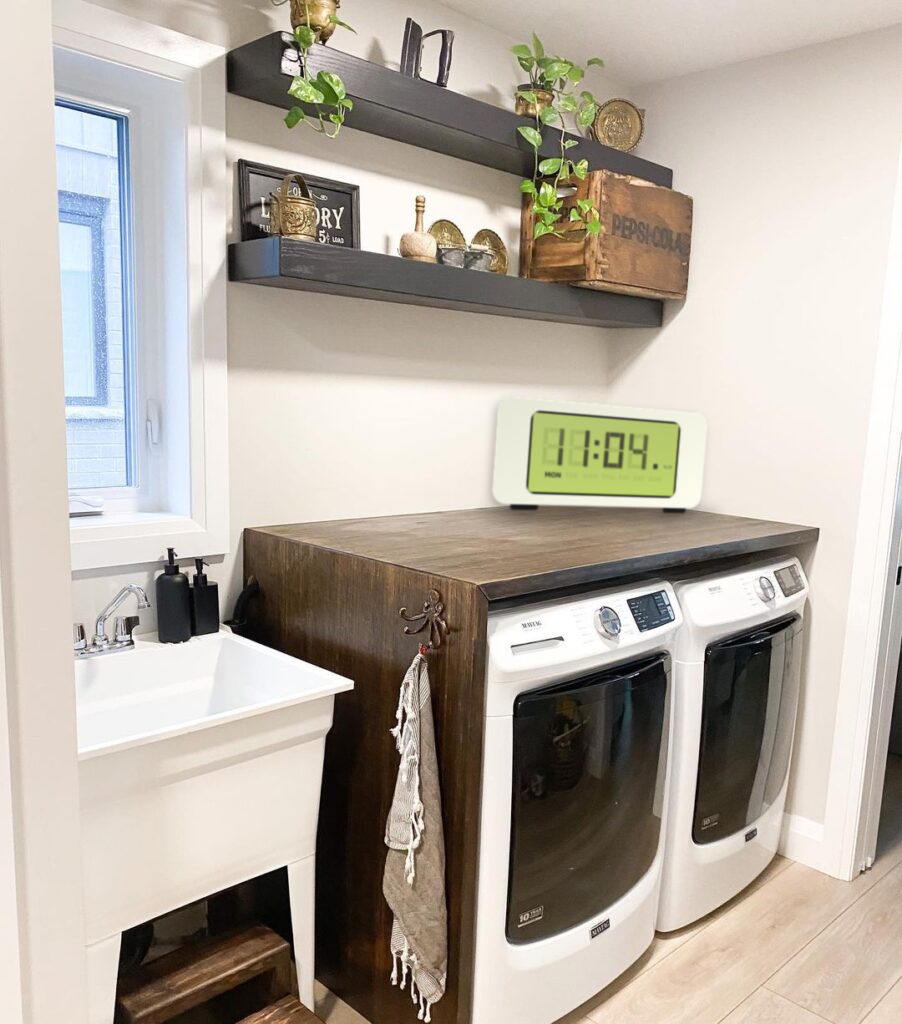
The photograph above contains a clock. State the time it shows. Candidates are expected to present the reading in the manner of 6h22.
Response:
11h04
